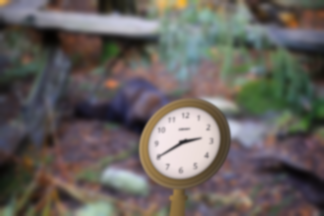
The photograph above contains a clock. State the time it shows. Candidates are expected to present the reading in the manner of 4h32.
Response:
2h40
